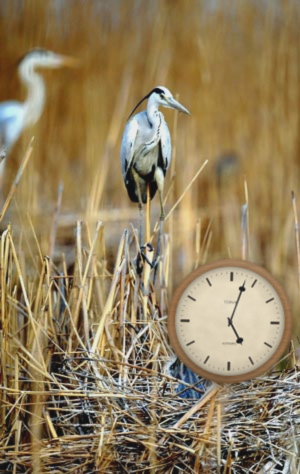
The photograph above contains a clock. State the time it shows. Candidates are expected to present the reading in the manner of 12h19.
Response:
5h03
